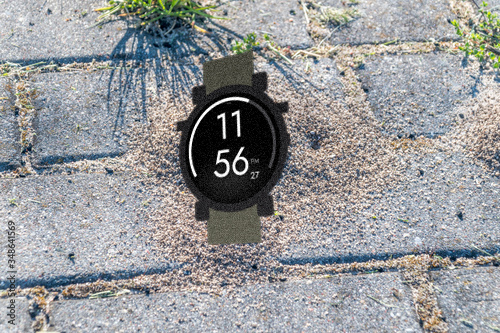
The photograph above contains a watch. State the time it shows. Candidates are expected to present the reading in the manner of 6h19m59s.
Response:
11h56m27s
